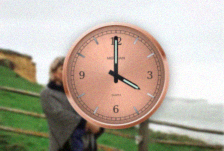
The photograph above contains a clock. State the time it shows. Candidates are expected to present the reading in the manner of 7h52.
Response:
4h00
